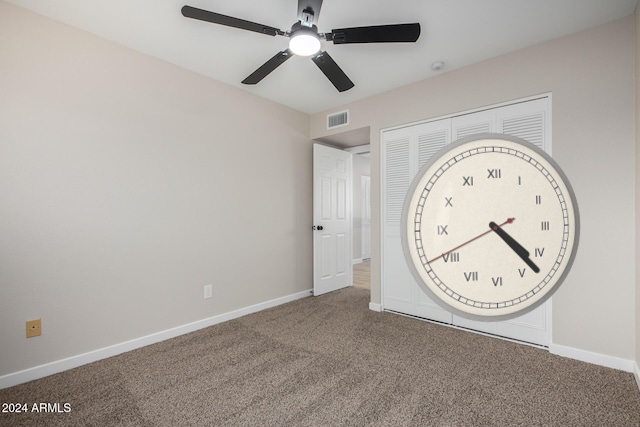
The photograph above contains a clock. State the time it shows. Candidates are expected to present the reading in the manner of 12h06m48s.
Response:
4h22m41s
